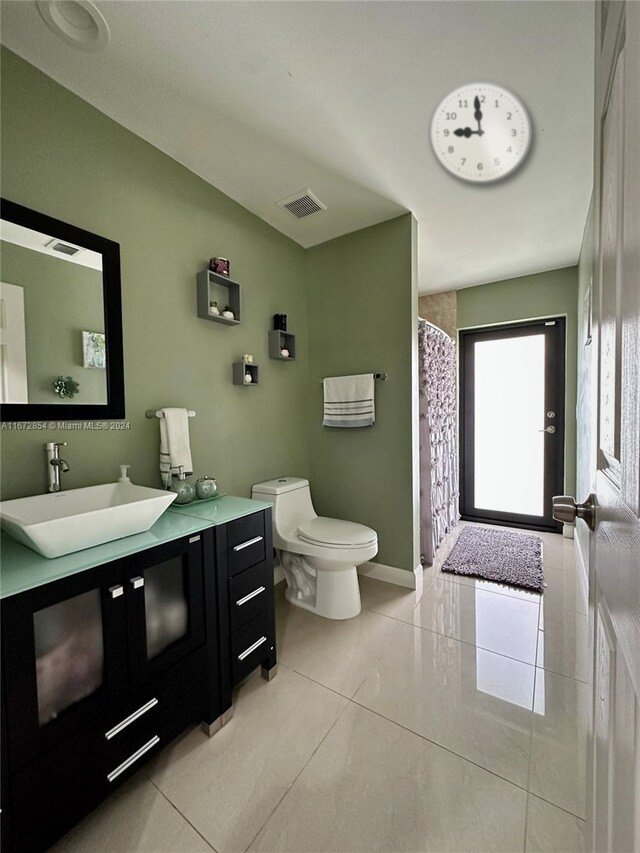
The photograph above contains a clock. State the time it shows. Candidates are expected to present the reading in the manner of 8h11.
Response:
8h59
